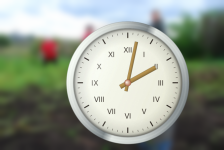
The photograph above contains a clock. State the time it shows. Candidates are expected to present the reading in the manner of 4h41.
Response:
2h02
